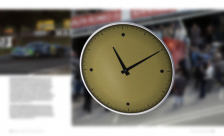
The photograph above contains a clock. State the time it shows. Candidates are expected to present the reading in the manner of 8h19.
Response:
11h10
